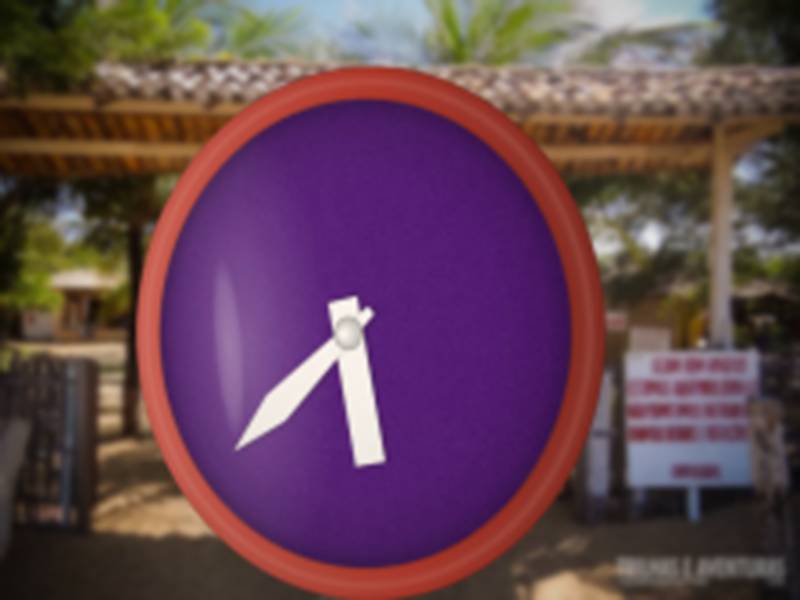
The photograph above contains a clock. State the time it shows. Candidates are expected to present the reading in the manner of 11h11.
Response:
5h38
